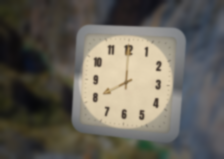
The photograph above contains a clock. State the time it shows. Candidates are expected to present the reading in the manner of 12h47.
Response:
8h00
